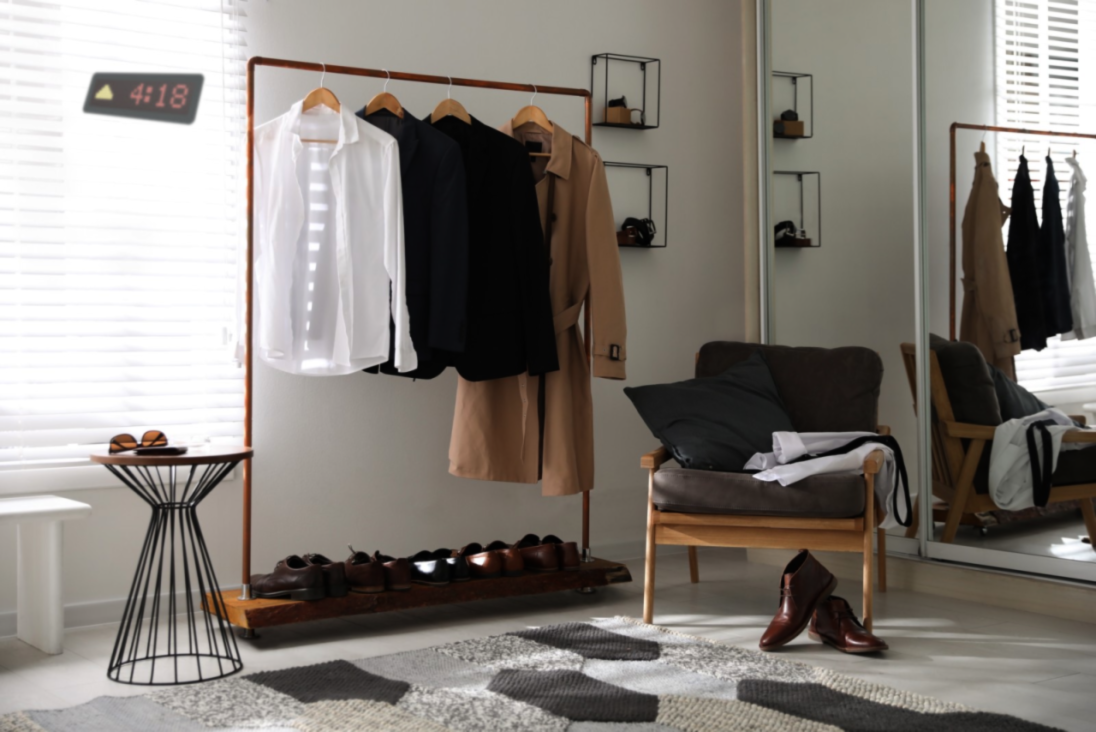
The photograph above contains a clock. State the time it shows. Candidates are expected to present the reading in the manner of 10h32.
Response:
4h18
